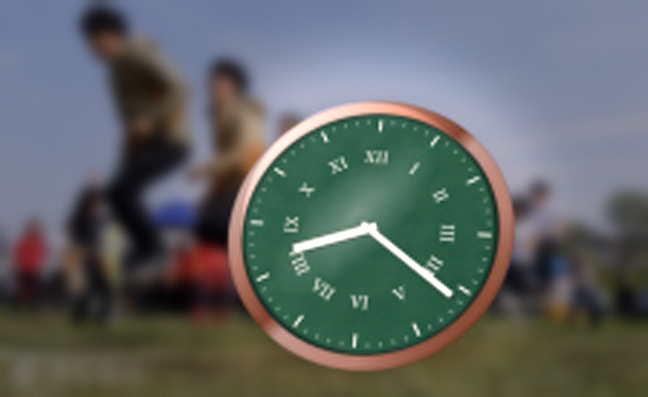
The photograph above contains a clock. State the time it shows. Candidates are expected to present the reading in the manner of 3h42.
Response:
8h21
